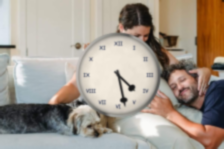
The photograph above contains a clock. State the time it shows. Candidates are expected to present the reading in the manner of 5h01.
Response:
4h28
